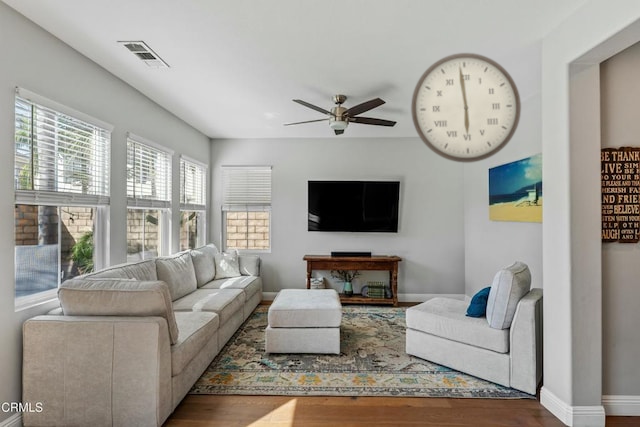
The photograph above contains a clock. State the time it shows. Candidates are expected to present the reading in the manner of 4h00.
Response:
5h59
